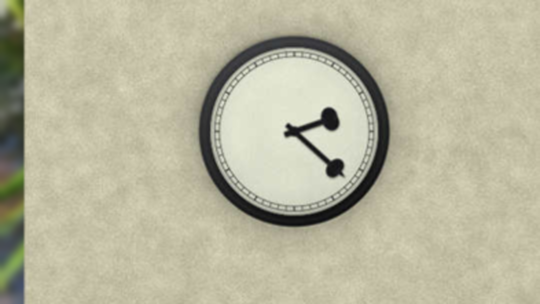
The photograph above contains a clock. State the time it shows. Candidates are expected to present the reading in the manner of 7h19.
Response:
2h22
